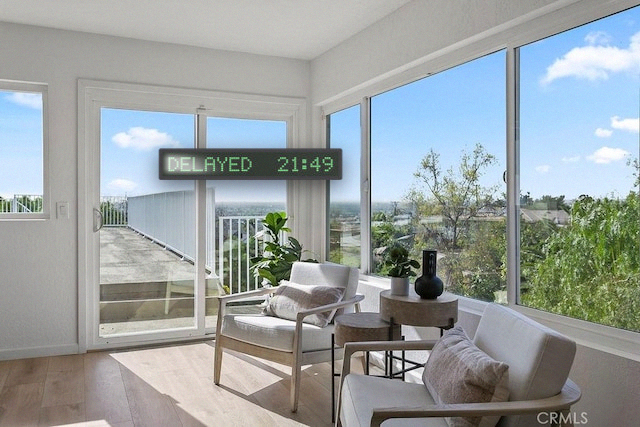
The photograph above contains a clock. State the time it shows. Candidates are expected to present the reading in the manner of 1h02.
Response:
21h49
